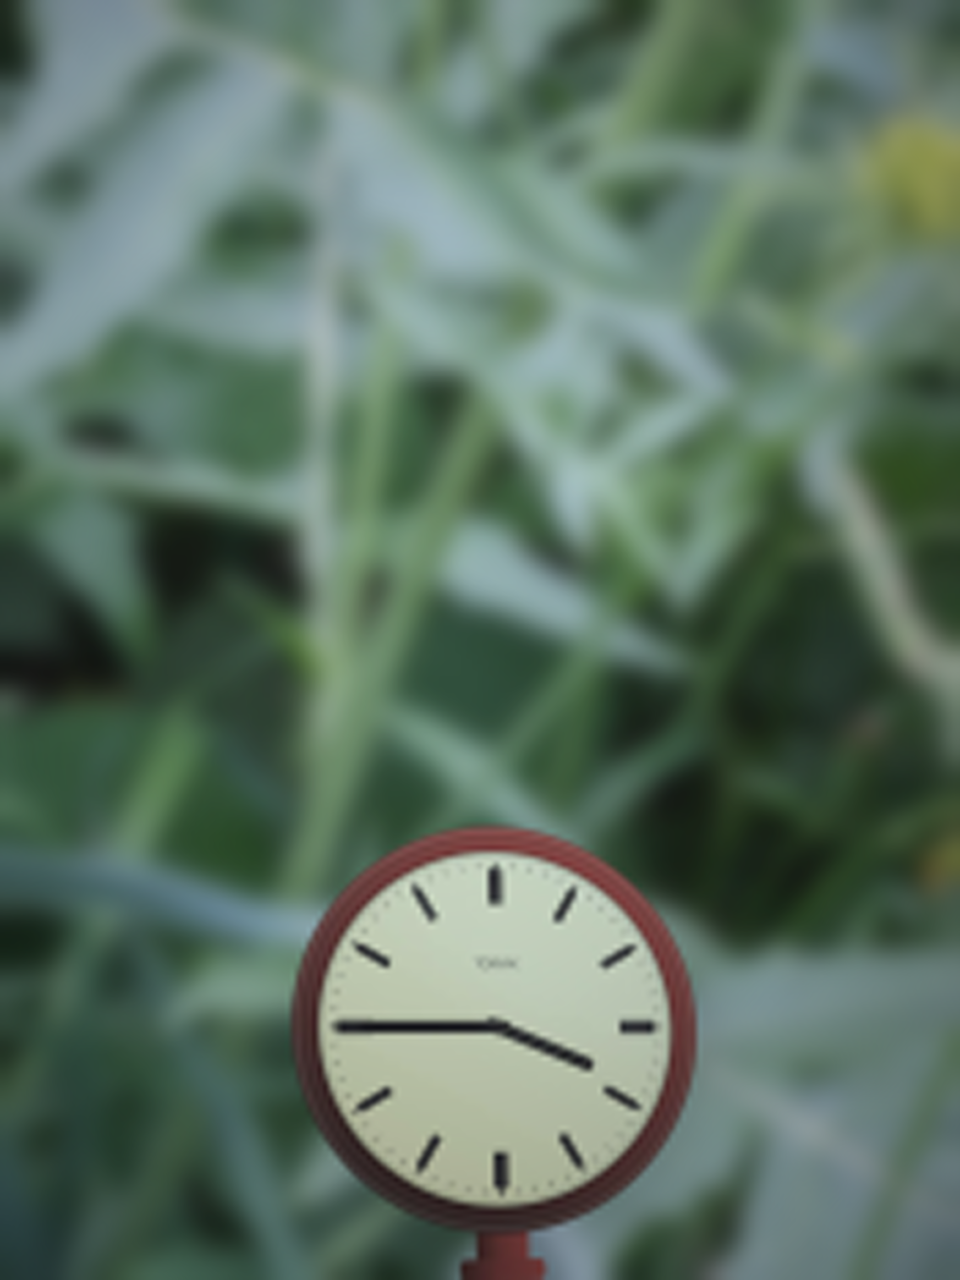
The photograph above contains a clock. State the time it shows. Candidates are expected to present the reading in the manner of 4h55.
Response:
3h45
